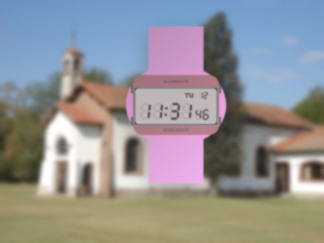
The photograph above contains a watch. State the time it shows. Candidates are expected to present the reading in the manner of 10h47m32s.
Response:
11h31m46s
